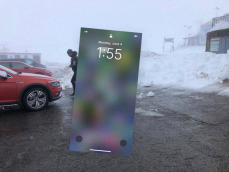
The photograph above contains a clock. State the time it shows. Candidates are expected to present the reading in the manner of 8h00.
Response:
1h55
